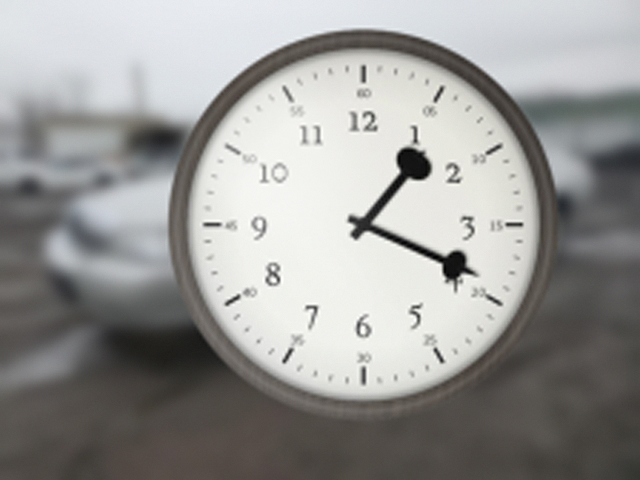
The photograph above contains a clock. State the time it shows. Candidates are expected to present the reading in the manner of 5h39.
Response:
1h19
